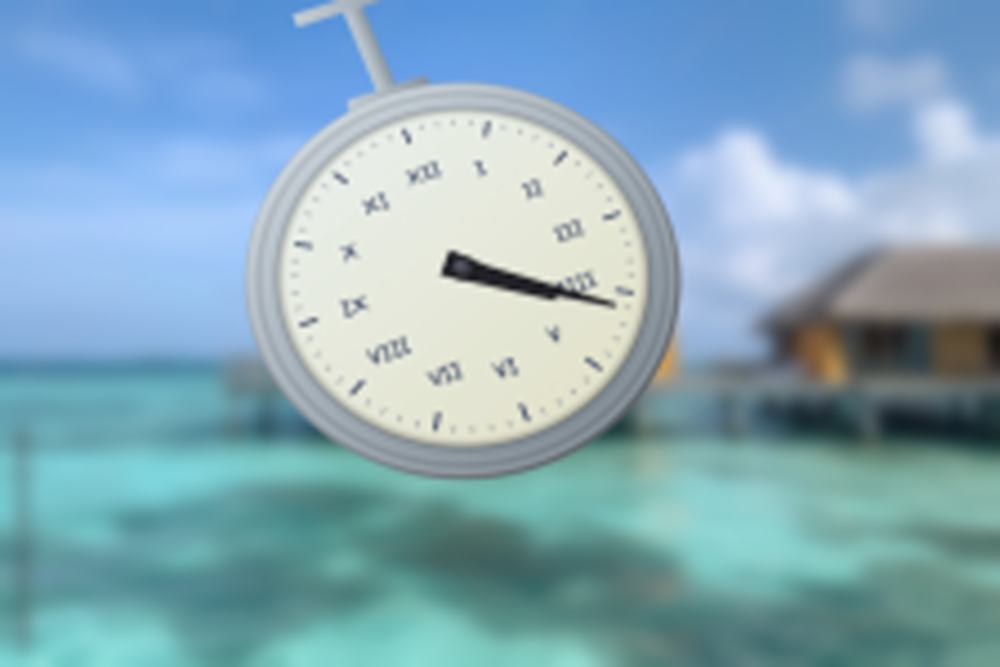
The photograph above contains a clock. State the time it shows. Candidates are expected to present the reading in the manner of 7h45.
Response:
4h21
